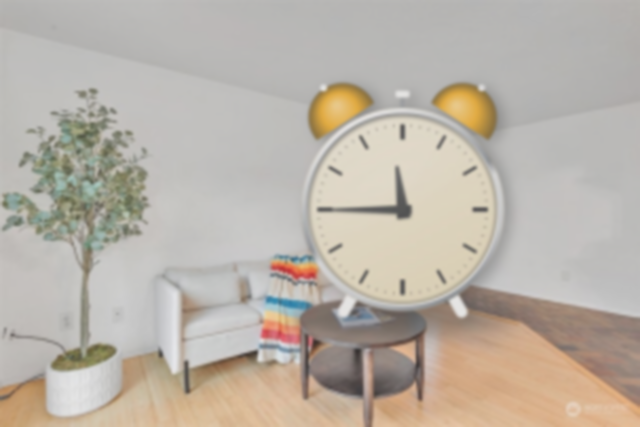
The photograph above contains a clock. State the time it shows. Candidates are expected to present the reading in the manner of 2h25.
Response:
11h45
